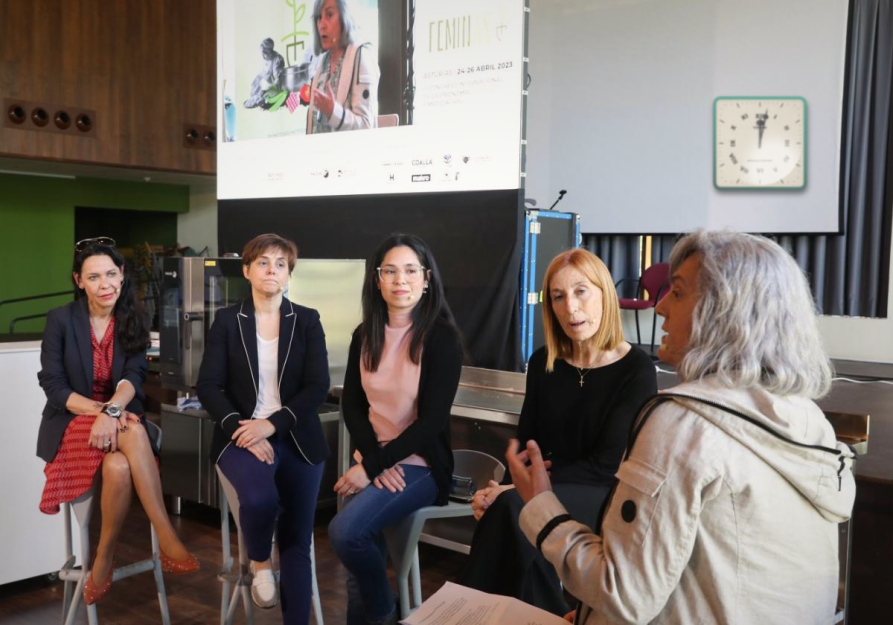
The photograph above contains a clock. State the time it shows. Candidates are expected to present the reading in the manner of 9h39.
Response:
12h02
